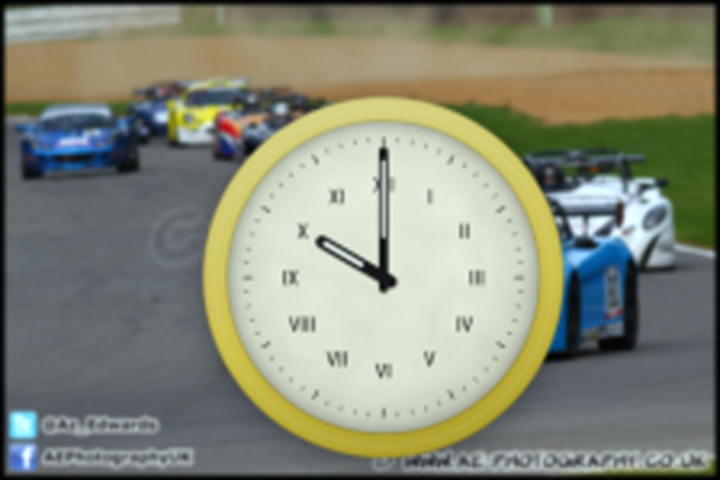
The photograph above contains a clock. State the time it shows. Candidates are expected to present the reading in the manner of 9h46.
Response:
10h00
